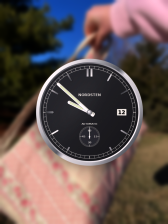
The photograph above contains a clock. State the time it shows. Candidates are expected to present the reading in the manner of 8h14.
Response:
9h52
